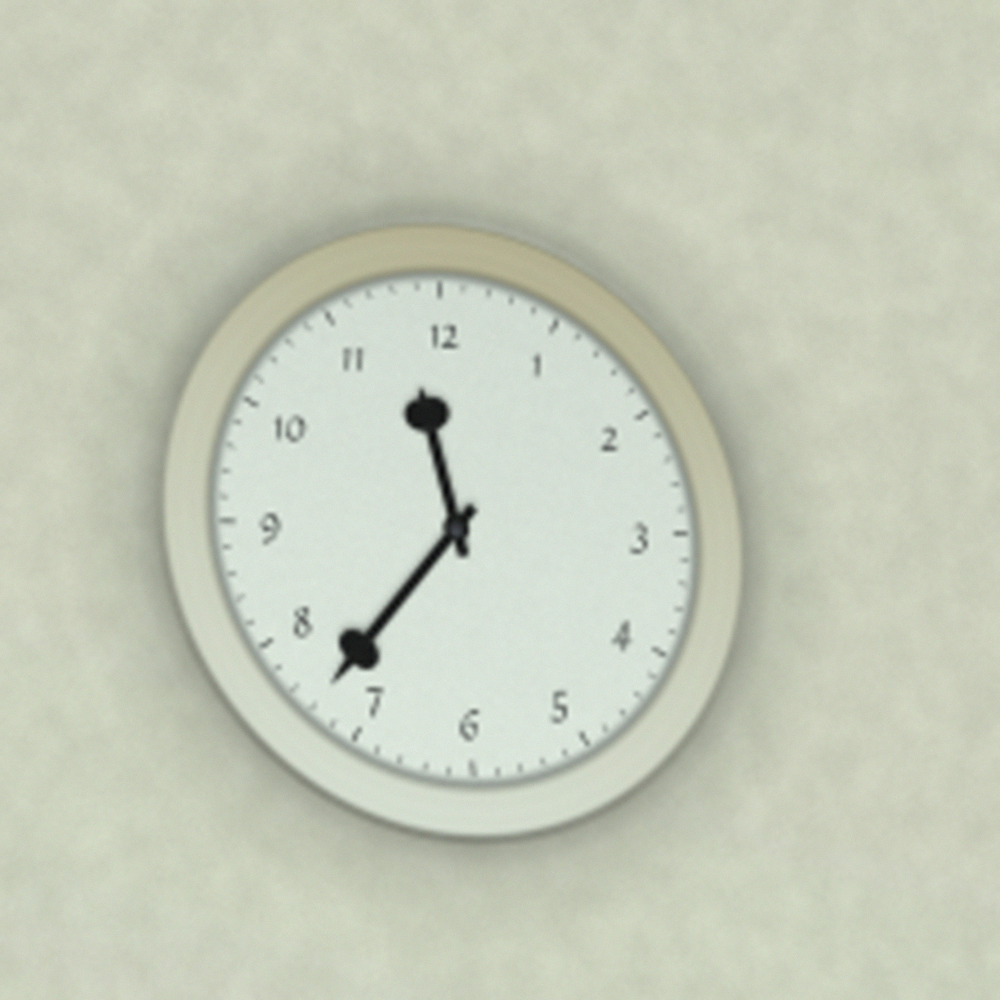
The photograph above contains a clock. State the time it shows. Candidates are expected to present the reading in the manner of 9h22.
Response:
11h37
